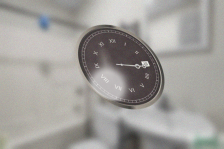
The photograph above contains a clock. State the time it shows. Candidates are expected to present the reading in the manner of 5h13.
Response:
3h16
